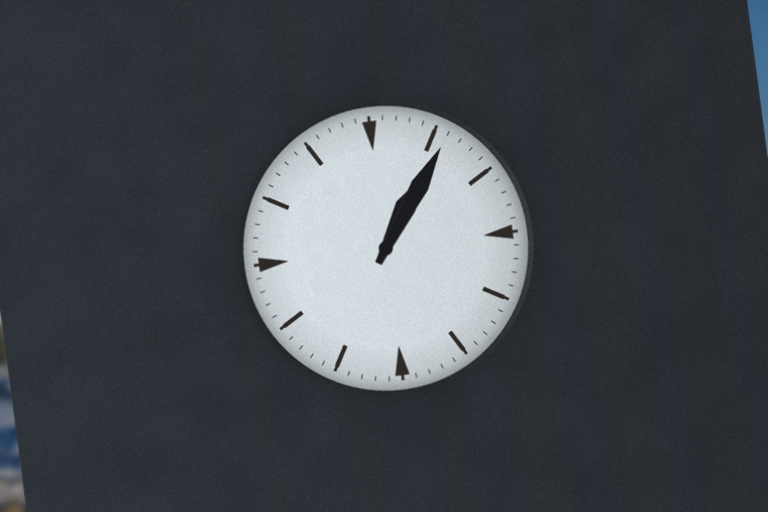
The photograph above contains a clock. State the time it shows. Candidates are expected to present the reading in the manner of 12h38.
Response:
1h06
